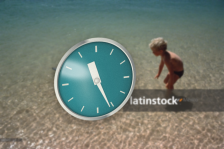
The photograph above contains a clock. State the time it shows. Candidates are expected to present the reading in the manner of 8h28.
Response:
11h26
